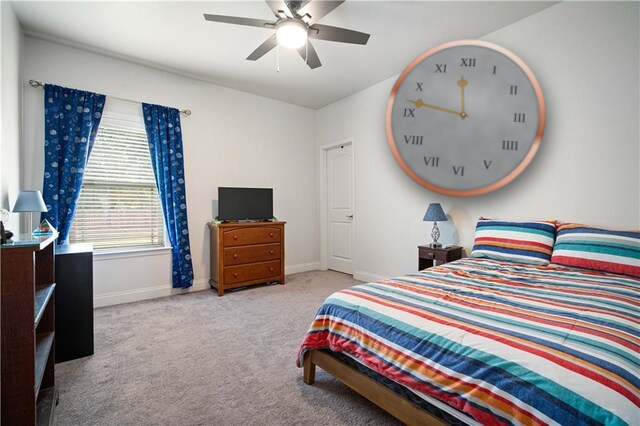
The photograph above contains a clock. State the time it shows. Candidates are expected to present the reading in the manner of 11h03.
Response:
11h47
